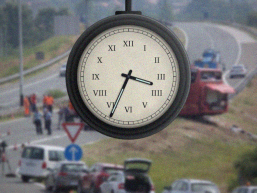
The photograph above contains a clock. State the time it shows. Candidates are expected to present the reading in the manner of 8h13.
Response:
3h34
